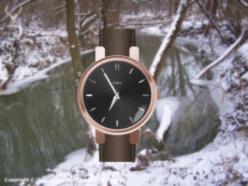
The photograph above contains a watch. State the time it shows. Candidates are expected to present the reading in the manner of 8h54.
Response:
6h55
